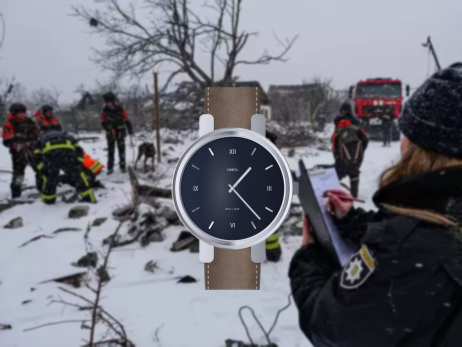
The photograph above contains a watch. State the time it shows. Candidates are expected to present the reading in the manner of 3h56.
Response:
1h23
